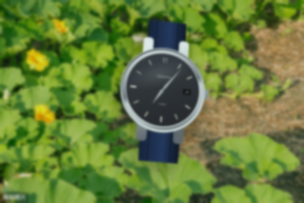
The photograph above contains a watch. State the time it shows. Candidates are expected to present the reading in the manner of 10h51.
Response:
7h06
